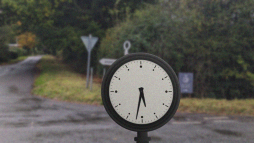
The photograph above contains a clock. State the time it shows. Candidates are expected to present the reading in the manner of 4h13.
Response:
5h32
